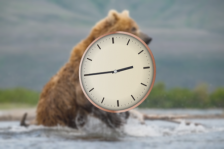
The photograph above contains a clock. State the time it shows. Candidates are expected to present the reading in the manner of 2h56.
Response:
2h45
